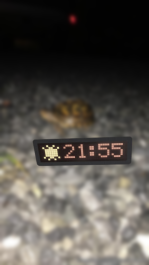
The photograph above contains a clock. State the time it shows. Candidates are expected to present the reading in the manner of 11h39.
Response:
21h55
